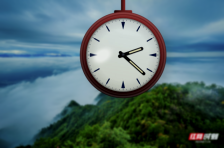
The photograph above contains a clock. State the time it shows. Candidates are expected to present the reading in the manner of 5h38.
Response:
2h22
